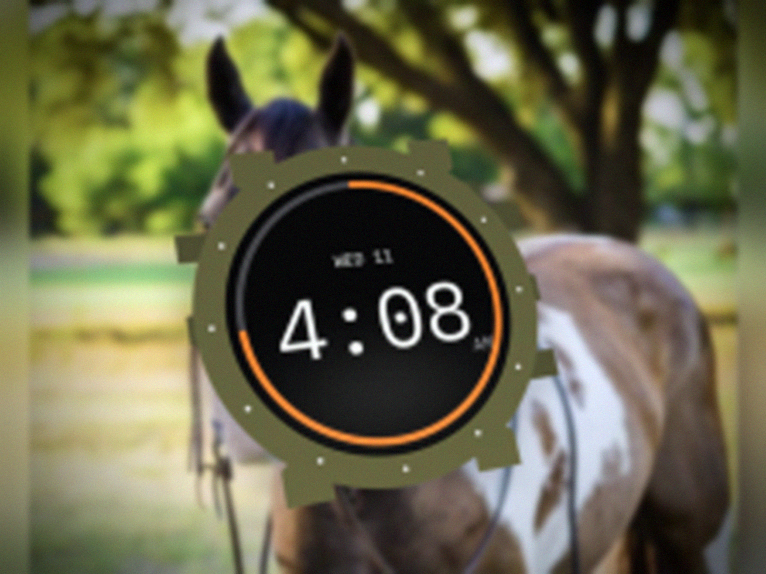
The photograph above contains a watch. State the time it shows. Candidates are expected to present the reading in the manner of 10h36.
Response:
4h08
